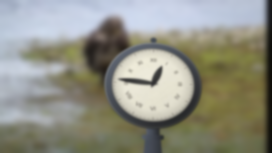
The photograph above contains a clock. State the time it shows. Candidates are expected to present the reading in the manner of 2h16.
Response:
12h46
